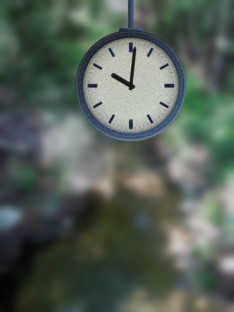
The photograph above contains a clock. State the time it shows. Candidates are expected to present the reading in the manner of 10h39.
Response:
10h01
